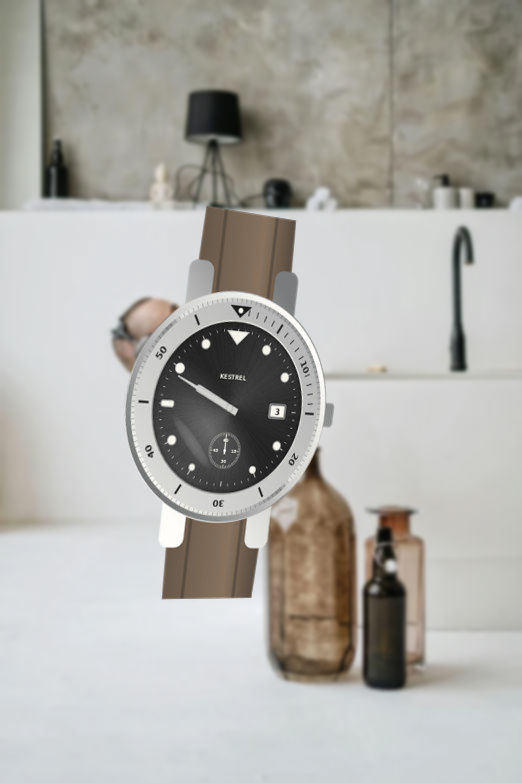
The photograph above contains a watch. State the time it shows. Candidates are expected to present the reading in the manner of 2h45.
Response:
9h49
